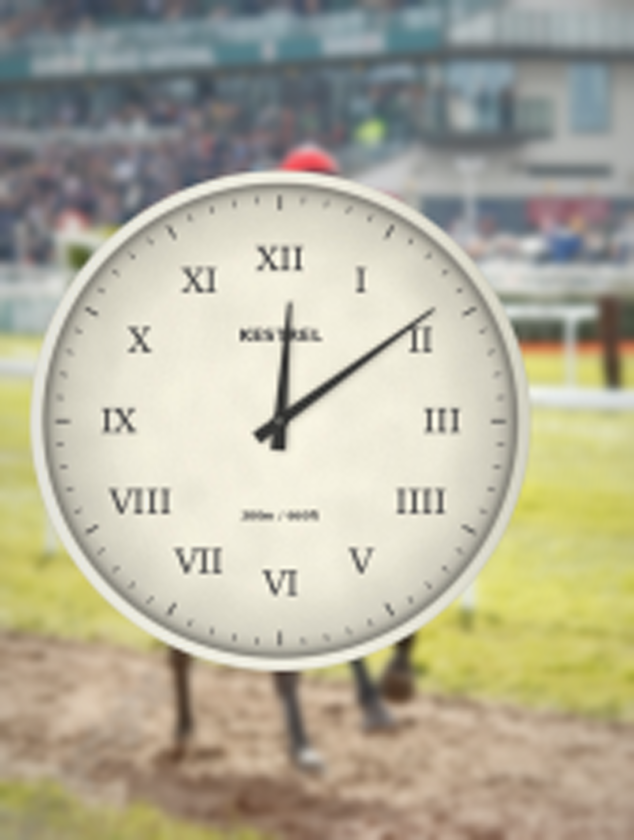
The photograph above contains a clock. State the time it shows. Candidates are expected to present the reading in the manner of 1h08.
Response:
12h09
